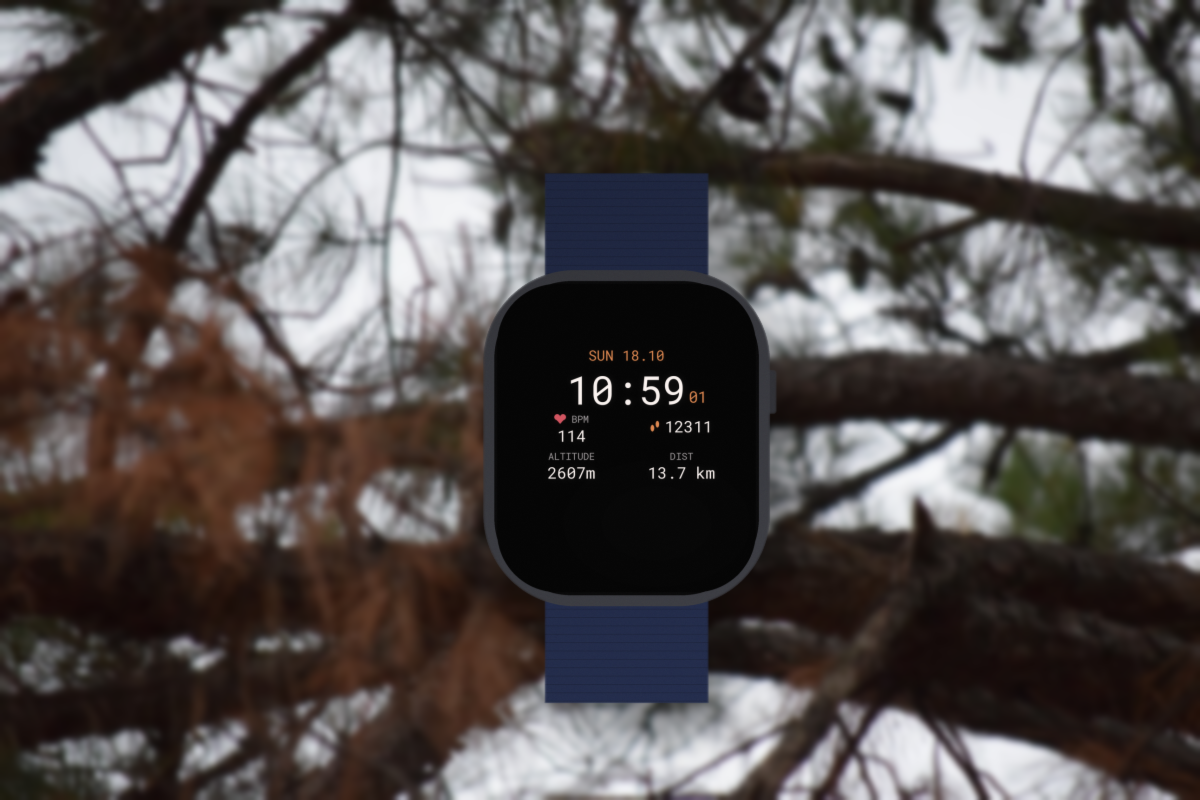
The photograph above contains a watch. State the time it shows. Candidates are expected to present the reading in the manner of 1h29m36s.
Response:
10h59m01s
